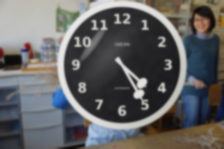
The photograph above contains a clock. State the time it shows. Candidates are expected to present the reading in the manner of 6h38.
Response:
4h25
